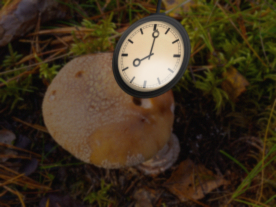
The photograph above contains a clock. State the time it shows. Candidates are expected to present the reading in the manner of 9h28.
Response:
8h01
